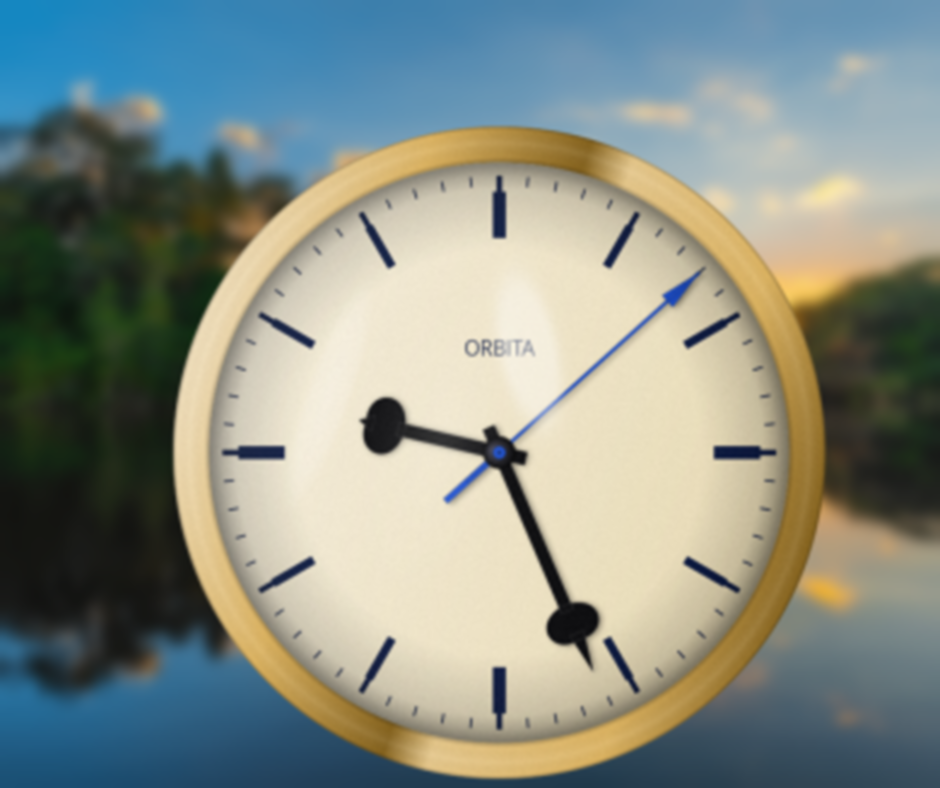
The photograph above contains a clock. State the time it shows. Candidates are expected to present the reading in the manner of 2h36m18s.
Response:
9h26m08s
